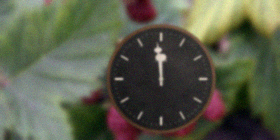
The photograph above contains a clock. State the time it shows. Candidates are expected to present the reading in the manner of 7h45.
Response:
11h59
